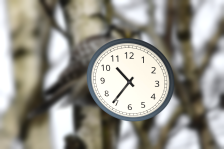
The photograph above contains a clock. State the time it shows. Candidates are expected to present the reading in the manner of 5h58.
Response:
10h36
